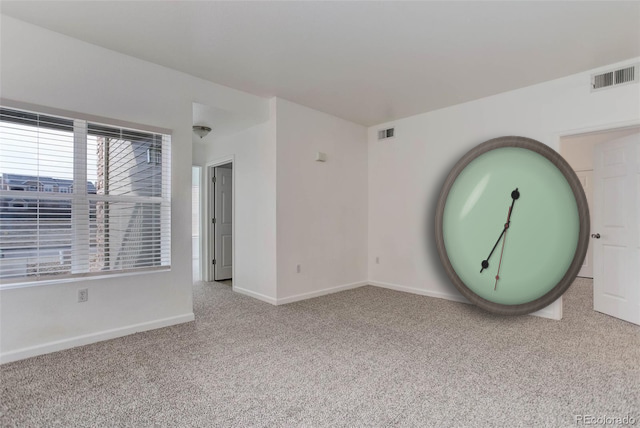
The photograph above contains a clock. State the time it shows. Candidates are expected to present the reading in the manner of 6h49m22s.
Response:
12h35m32s
